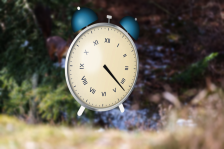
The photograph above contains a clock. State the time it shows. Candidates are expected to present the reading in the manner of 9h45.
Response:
4h22
